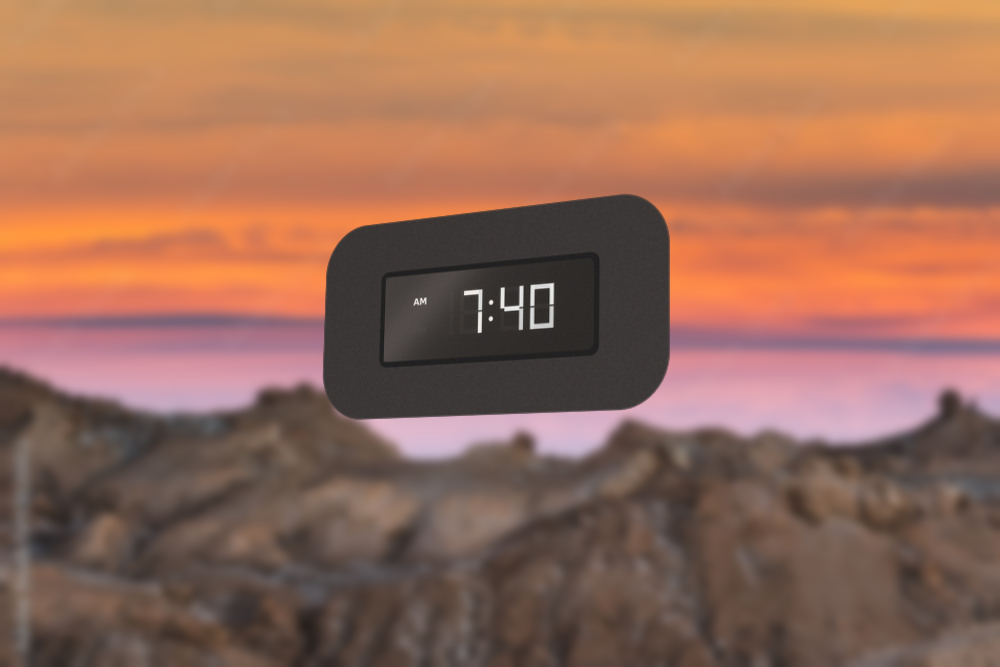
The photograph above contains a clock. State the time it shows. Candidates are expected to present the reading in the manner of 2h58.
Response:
7h40
